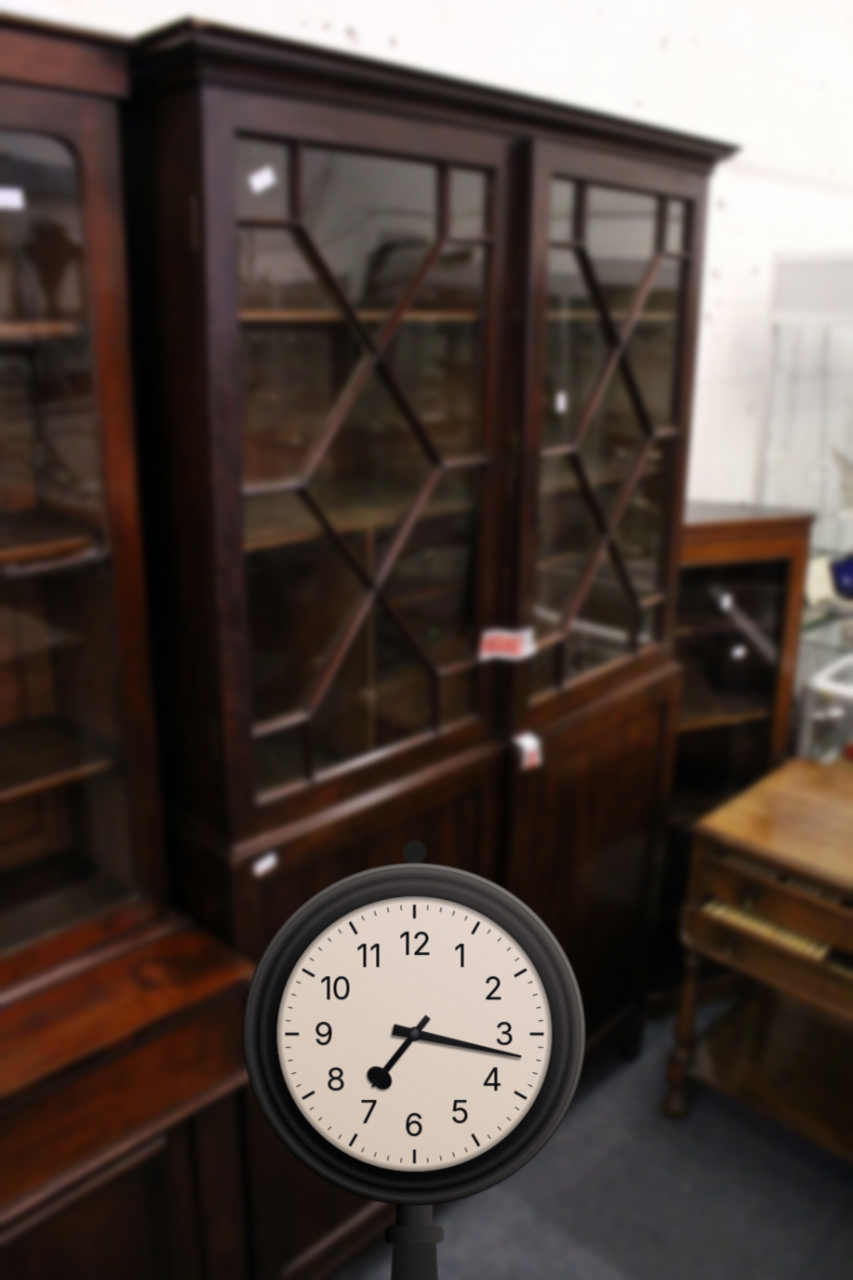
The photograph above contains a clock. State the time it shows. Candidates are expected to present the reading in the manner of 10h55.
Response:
7h17
